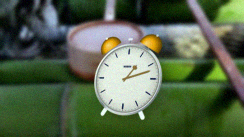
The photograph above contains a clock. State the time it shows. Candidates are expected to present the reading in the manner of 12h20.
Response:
1h12
